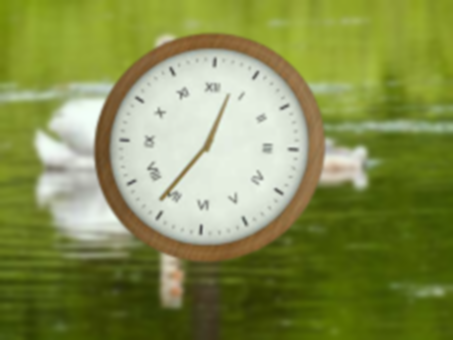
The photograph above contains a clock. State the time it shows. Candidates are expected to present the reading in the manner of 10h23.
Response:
12h36
